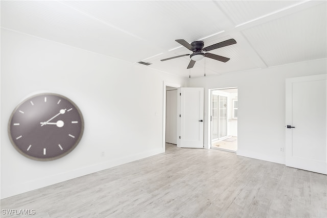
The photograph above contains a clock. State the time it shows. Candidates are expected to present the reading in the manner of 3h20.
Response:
3h09
